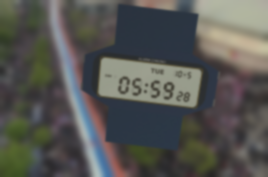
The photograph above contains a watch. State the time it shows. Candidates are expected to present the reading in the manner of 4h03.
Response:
5h59
